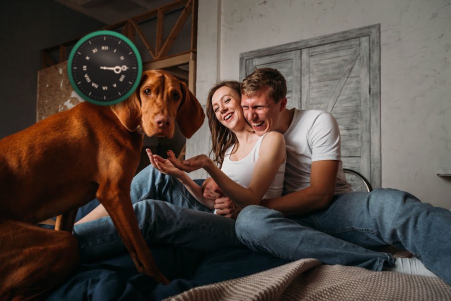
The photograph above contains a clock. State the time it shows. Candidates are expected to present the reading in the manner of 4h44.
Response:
3h15
